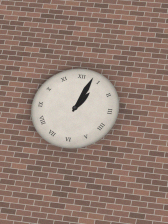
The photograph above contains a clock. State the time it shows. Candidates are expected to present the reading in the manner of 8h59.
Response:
1h03
